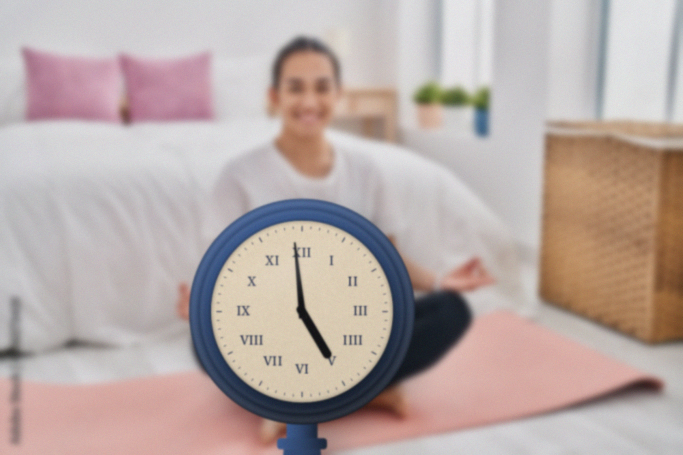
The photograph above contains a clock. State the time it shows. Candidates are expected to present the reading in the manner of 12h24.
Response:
4h59
